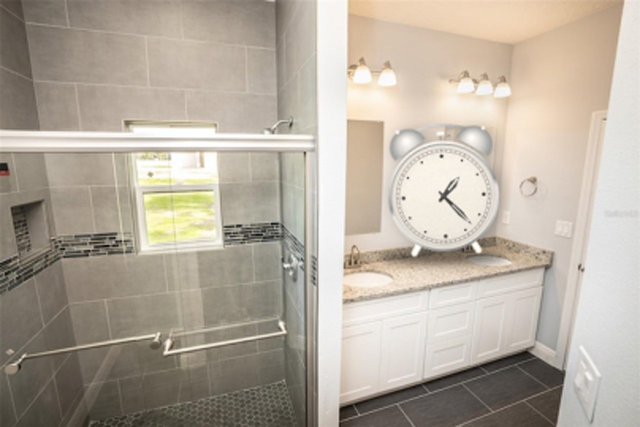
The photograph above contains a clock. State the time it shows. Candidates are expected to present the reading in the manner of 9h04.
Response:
1h23
